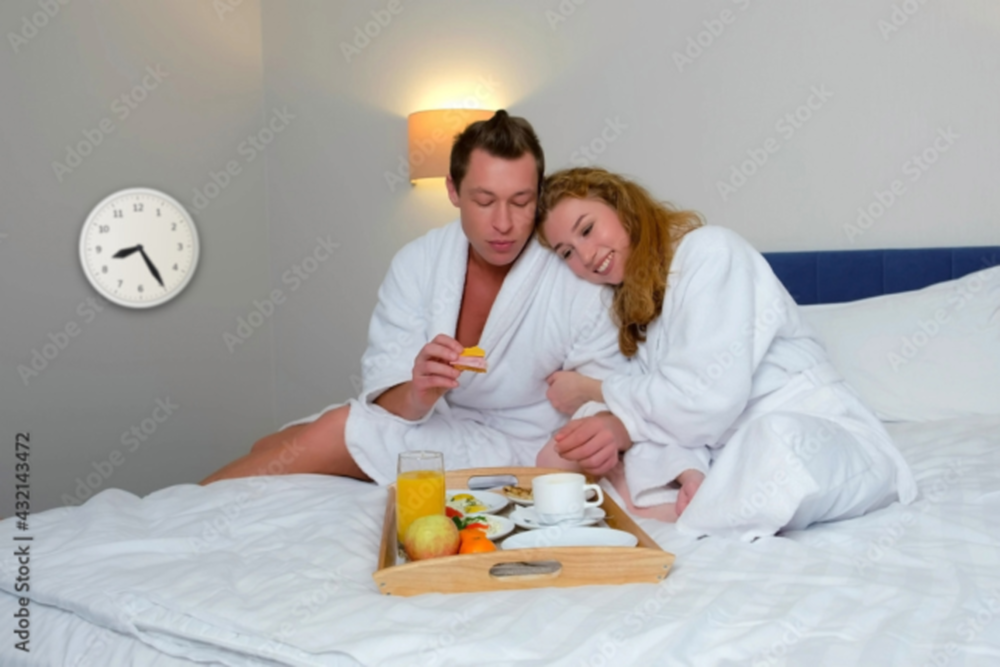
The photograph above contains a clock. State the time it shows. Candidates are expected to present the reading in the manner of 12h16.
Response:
8h25
